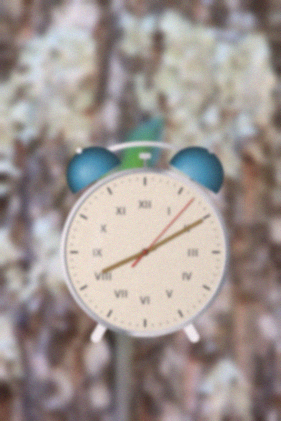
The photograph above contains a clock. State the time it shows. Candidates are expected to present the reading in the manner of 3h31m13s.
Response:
8h10m07s
